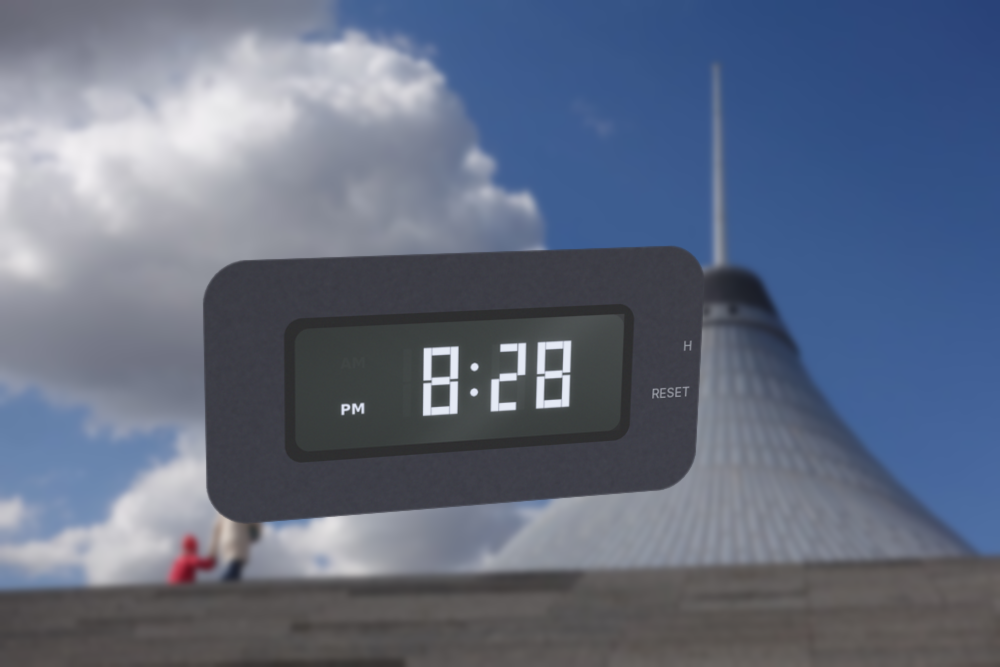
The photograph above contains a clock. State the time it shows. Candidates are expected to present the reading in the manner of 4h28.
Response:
8h28
